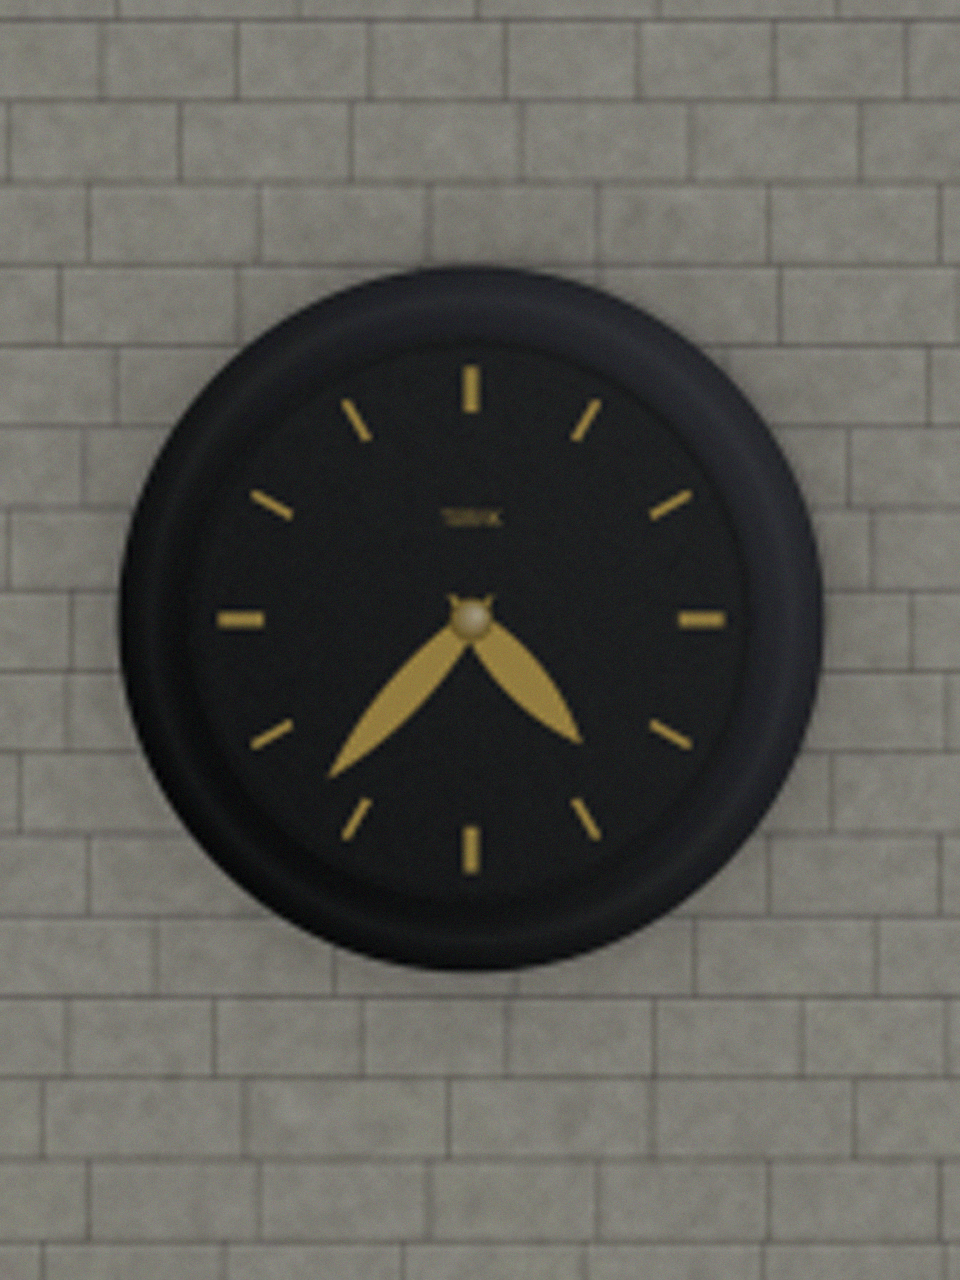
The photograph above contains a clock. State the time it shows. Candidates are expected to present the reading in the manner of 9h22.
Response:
4h37
